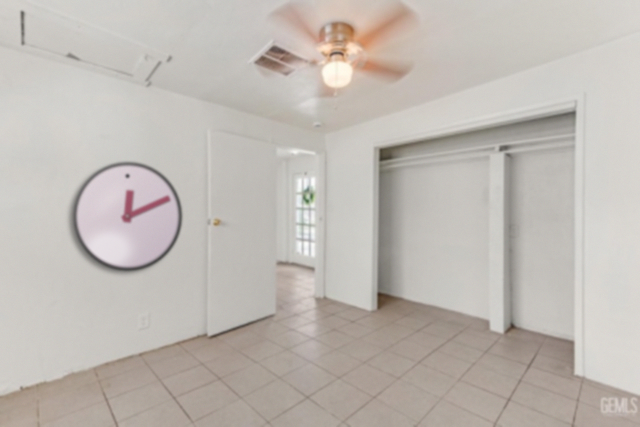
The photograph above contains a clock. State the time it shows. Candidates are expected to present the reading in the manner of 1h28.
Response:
12h11
